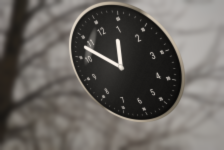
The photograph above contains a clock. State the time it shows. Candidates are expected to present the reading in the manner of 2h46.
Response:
12h53
